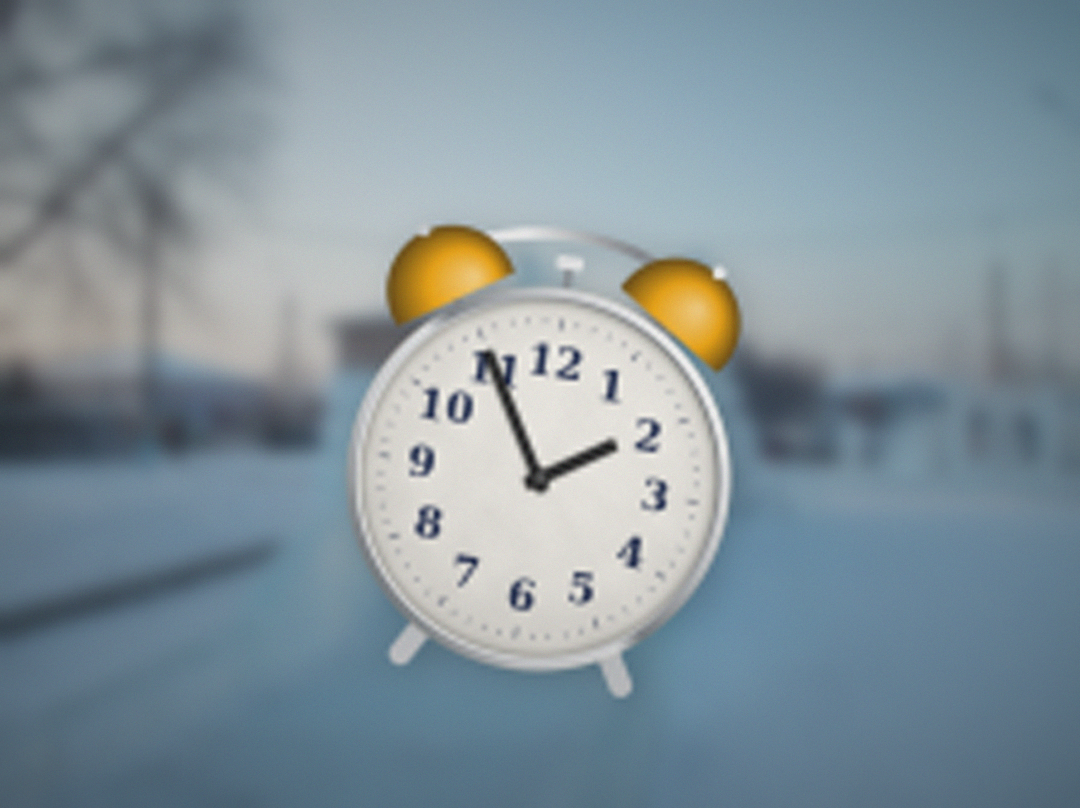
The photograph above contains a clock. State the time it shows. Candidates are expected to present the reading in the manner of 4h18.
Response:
1h55
